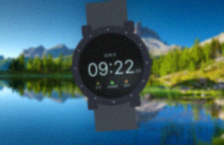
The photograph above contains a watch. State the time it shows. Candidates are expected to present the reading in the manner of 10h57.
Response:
9h22
